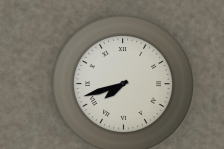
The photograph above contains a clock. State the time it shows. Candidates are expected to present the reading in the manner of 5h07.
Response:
7h42
